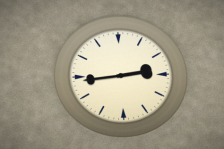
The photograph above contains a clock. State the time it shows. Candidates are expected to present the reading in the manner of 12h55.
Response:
2h44
